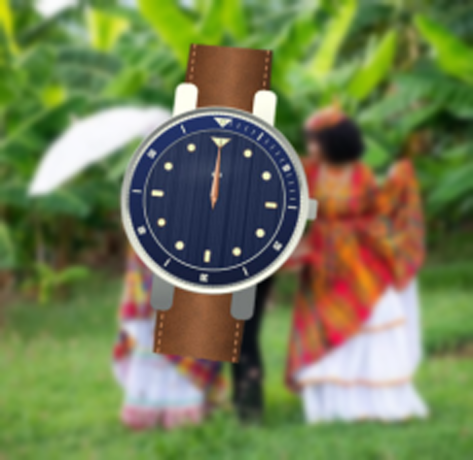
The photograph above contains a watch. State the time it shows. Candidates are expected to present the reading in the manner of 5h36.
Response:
12h00
